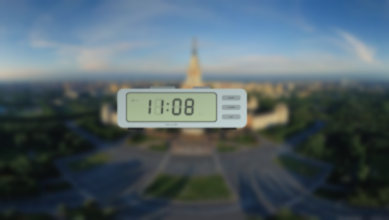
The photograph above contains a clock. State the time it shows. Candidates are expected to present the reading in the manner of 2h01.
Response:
11h08
